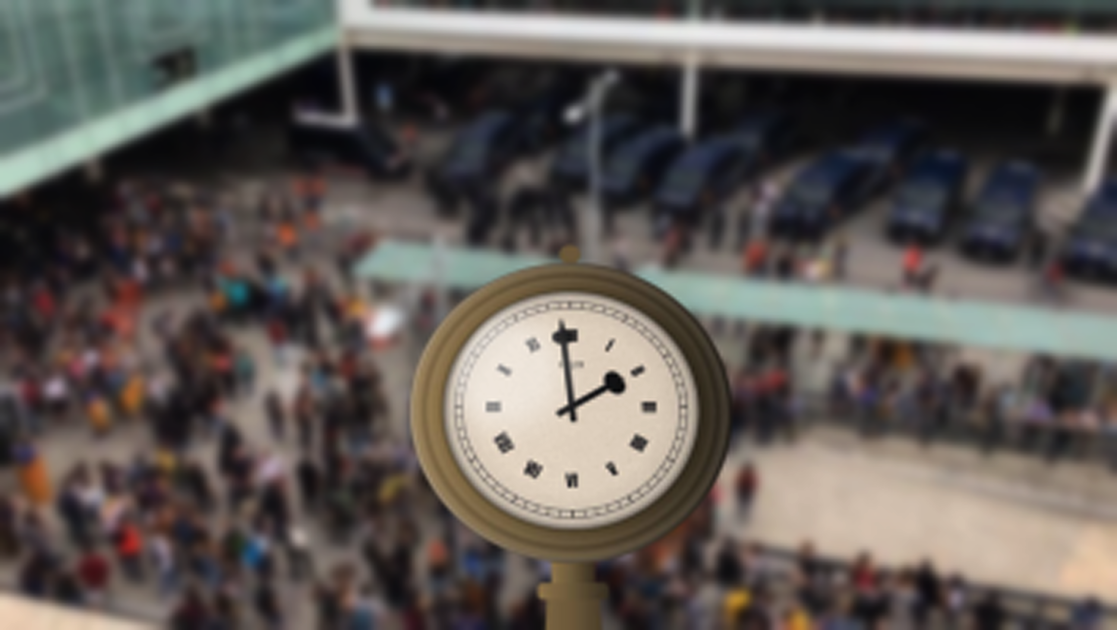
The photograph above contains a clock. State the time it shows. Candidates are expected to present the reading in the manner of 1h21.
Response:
1h59
